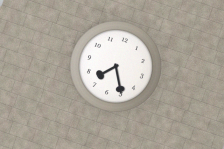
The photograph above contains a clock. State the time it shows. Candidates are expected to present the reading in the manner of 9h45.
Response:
7h25
